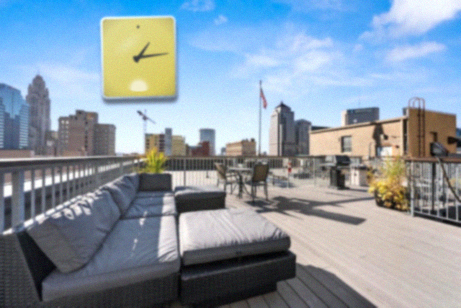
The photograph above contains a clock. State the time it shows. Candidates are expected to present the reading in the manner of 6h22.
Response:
1h14
